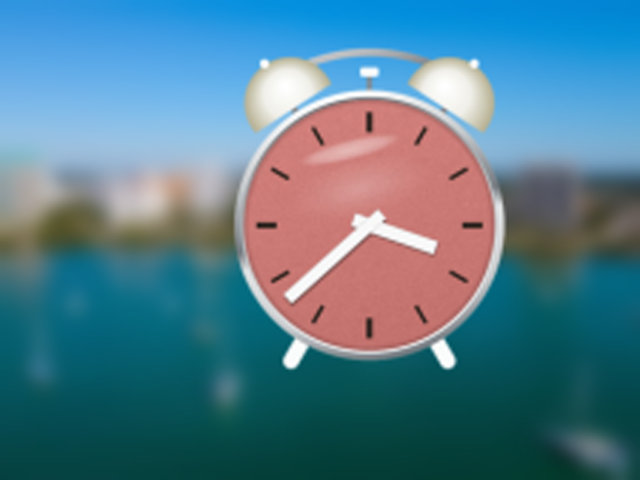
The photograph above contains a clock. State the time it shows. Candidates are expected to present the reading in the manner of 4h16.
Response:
3h38
